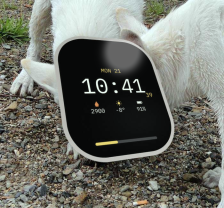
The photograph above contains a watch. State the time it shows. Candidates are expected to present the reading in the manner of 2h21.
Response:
10h41
